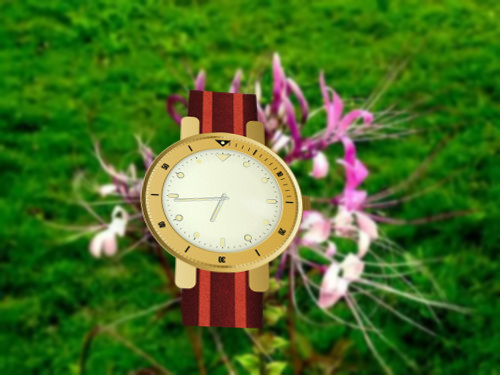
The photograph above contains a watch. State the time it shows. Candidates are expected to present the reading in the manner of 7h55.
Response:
6h44
